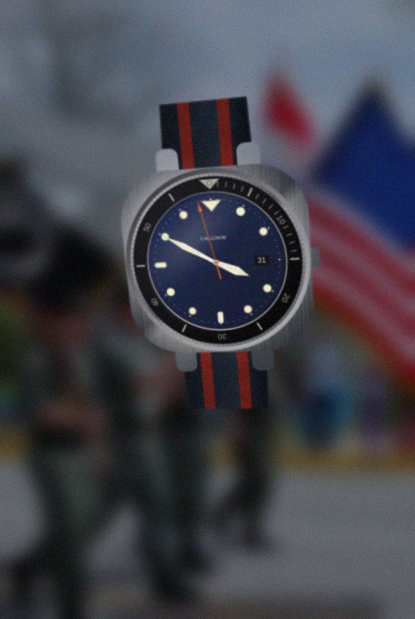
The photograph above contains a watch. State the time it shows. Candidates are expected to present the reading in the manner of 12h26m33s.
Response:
3h49m58s
